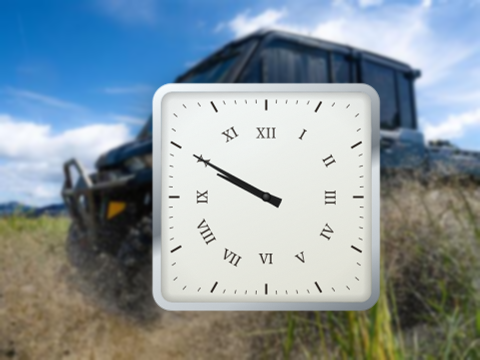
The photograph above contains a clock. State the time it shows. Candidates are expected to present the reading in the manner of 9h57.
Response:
9h50
